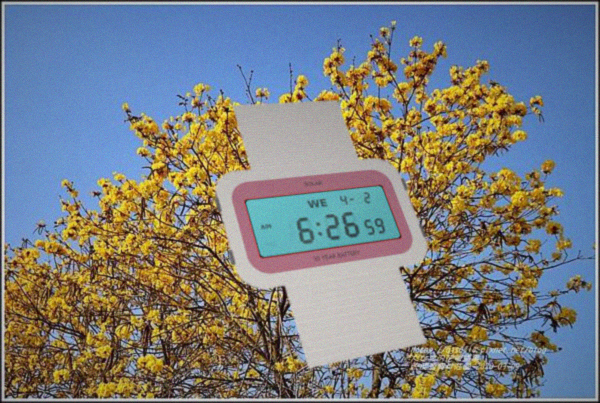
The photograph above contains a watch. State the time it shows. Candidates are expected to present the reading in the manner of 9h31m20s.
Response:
6h26m59s
